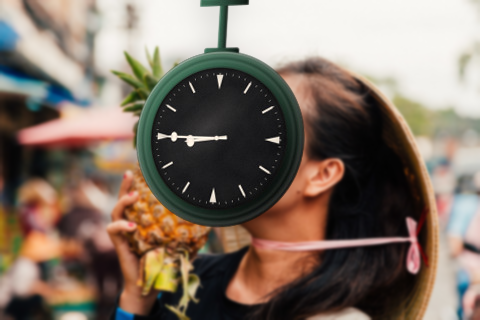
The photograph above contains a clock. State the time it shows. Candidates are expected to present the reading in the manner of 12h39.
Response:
8h45
